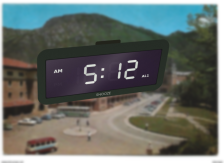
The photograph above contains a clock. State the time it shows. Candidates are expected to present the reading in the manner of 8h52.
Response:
5h12
